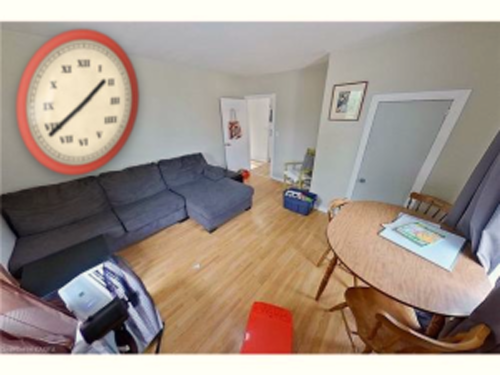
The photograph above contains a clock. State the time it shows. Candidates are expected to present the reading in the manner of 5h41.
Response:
1h39
